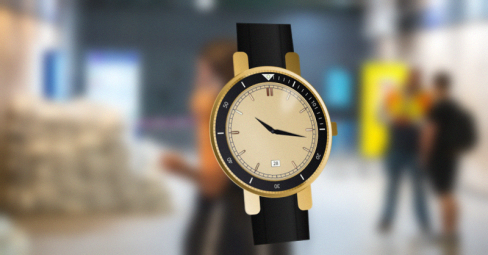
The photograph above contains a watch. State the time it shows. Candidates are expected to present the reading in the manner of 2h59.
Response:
10h17
